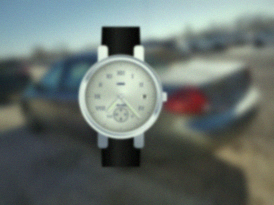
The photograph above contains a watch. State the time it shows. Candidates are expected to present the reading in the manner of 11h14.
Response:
7h23
